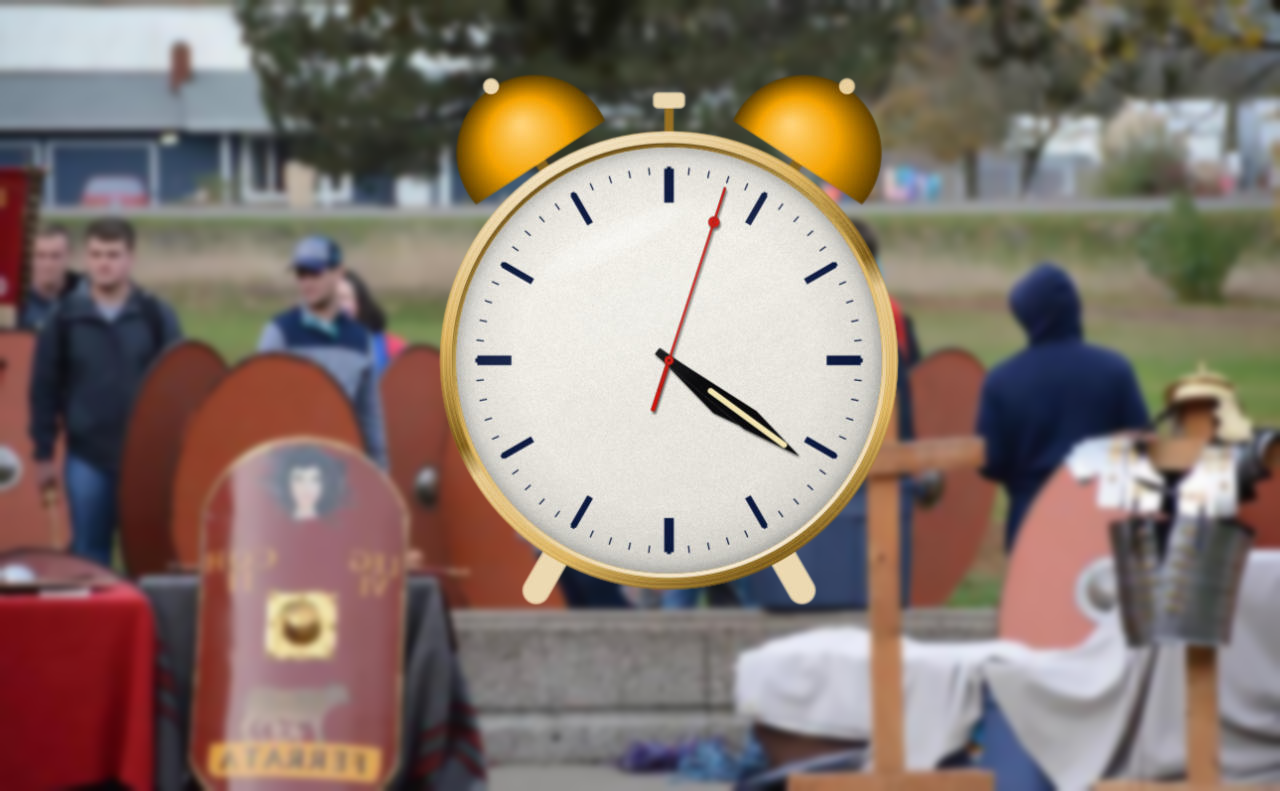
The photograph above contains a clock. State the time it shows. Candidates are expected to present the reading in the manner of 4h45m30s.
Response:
4h21m03s
